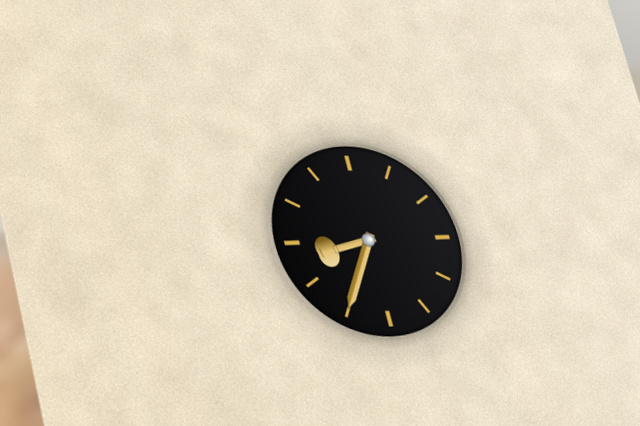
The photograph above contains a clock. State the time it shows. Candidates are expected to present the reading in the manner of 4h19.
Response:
8h35
